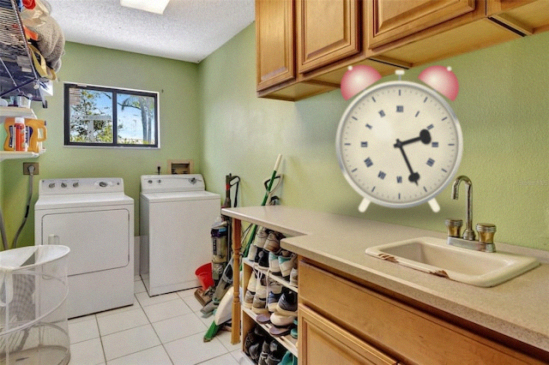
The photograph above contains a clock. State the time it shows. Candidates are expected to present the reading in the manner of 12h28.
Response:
2h26
